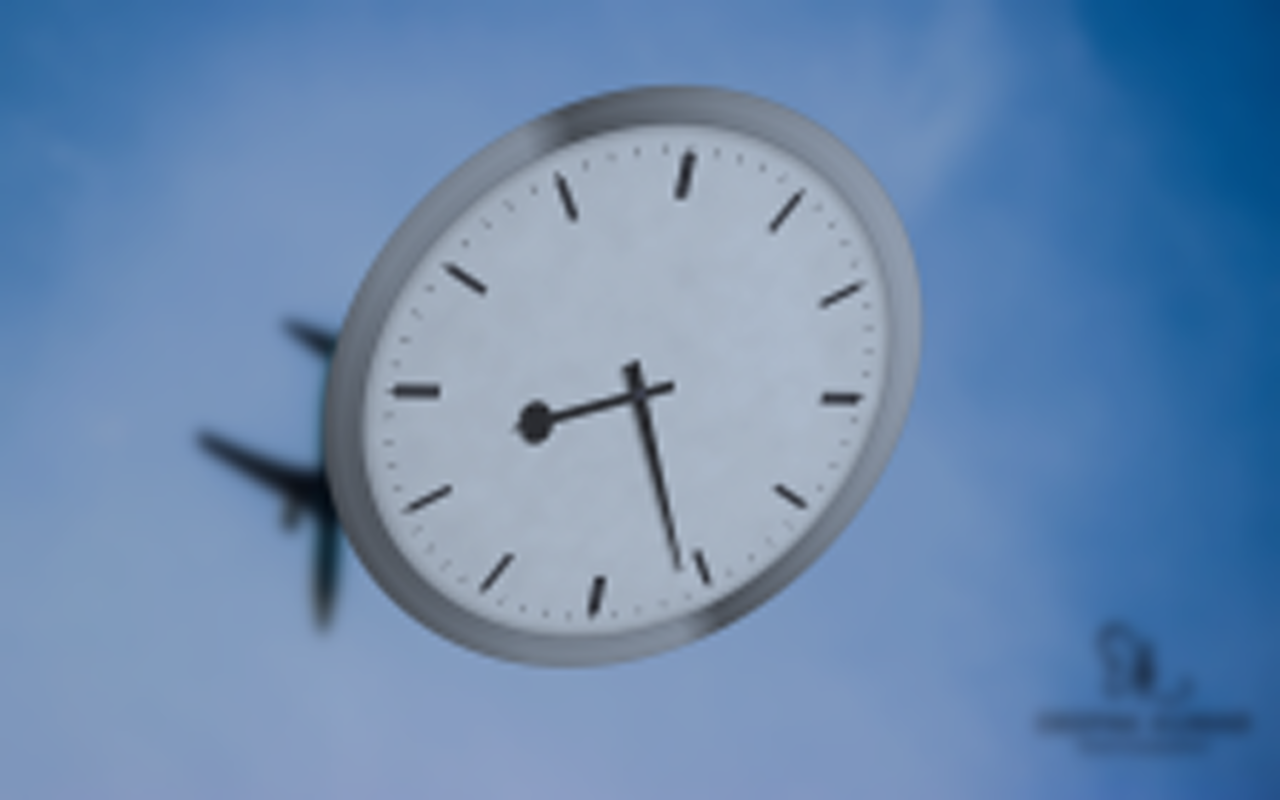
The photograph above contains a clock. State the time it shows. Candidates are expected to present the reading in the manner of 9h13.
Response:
8h26
